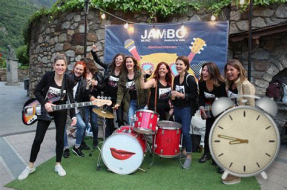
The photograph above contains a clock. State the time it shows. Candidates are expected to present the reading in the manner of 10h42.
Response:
8h47
